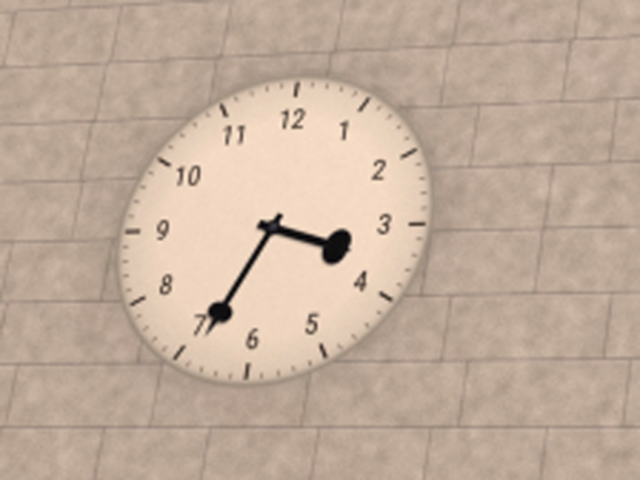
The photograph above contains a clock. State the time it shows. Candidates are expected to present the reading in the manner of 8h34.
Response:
3h34
